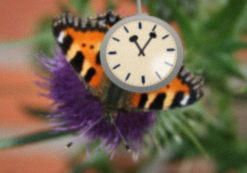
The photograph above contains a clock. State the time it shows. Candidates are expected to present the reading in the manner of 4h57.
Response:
11h06
